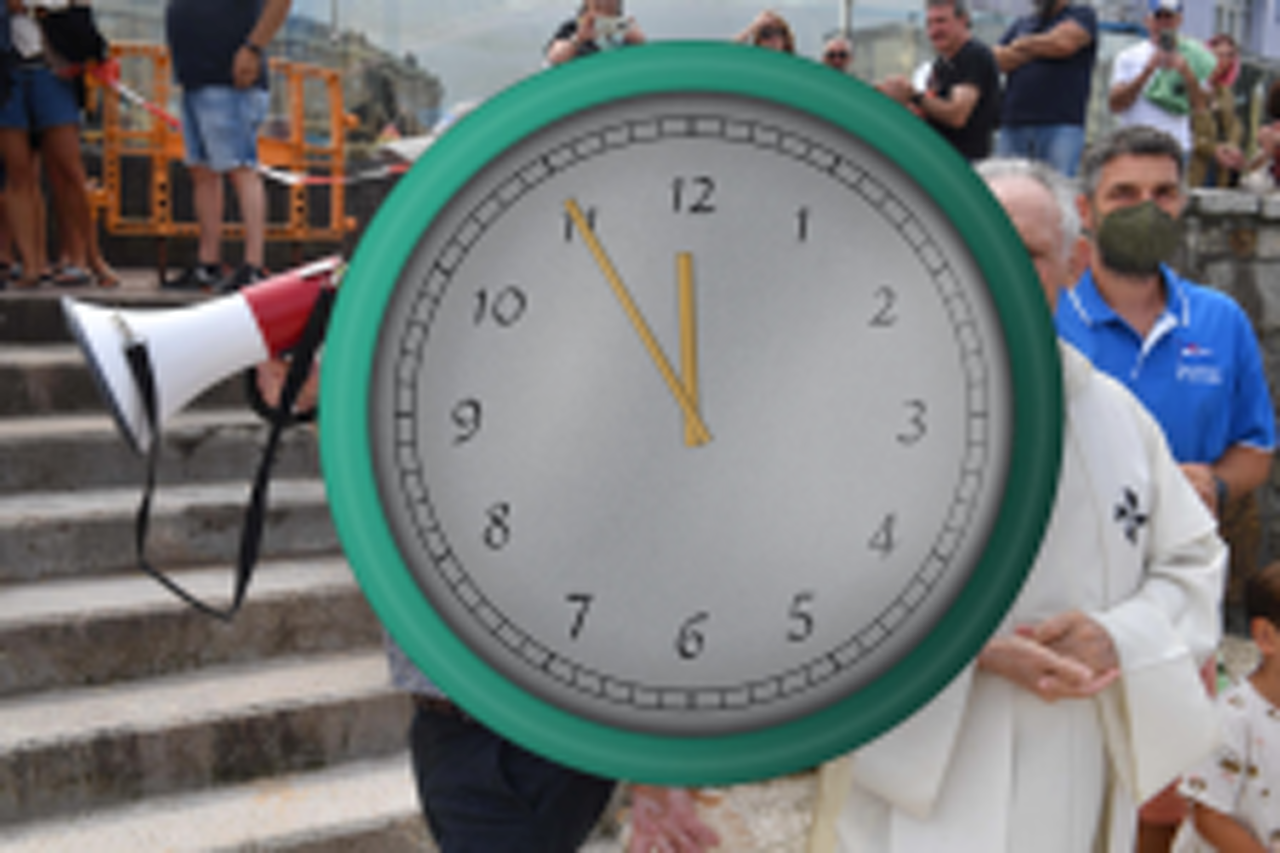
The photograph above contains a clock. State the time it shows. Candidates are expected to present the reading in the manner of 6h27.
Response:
11h55
